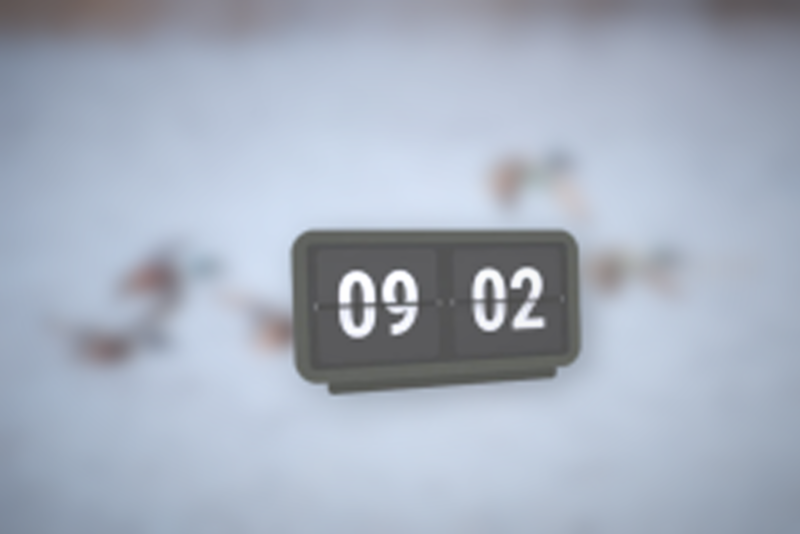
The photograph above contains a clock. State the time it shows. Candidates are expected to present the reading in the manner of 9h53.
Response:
9h02
